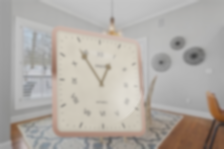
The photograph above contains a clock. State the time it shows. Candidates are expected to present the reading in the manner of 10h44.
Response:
12h54
